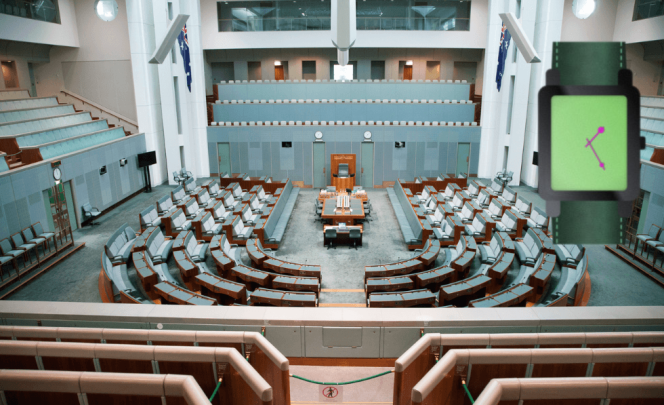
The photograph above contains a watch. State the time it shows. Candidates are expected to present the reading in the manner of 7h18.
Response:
1h25
